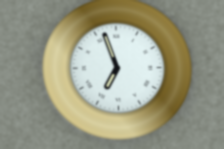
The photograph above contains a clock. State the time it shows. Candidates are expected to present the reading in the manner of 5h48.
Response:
6h57
